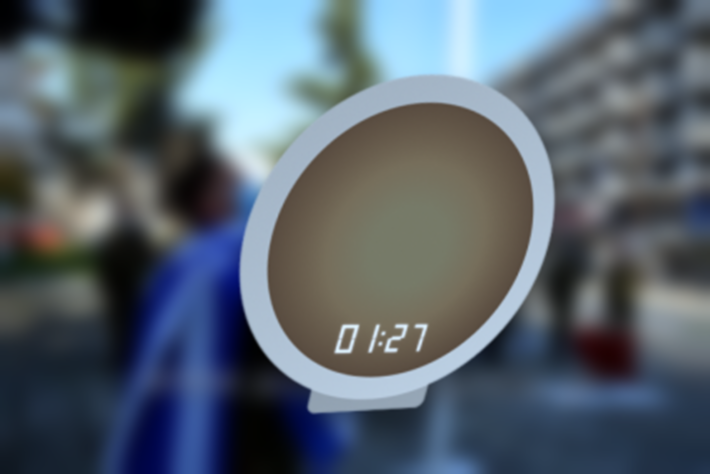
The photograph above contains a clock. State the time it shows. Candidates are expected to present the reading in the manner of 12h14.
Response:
1h27
